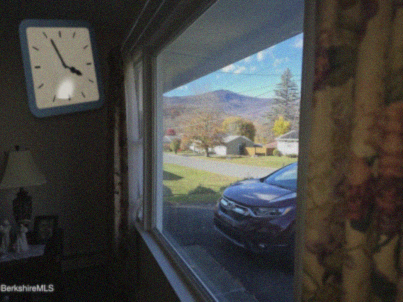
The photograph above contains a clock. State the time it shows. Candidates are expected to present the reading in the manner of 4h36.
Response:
3h56
